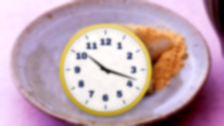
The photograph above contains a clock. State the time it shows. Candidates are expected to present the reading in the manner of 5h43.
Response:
10h18
